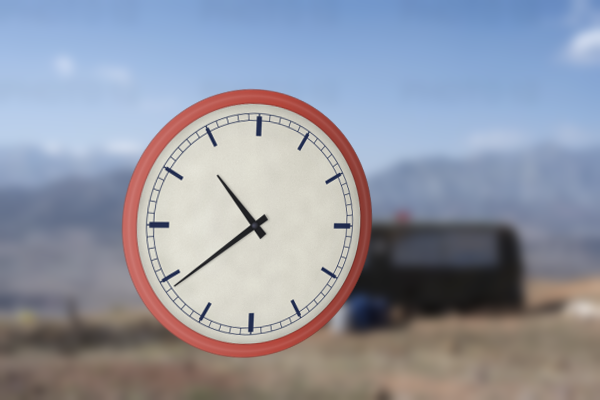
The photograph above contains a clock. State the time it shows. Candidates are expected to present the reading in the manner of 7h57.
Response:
10h39
